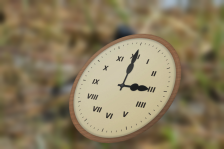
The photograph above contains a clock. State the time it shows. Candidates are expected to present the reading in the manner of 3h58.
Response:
3h00
